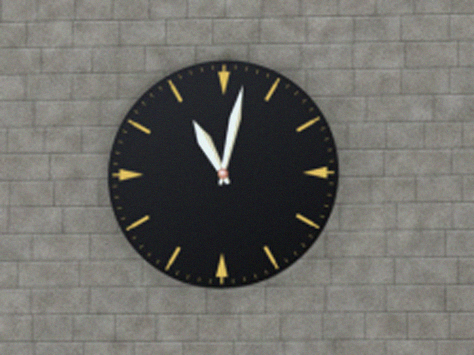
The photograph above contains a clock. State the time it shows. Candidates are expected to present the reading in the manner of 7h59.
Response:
11h02
